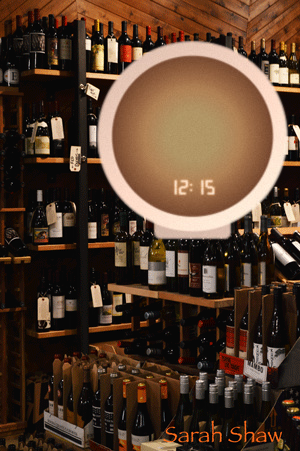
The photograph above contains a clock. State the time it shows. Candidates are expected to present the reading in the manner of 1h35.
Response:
12h15
